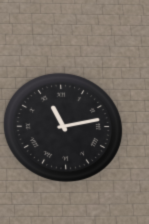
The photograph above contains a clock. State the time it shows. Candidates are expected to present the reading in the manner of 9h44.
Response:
11h13
